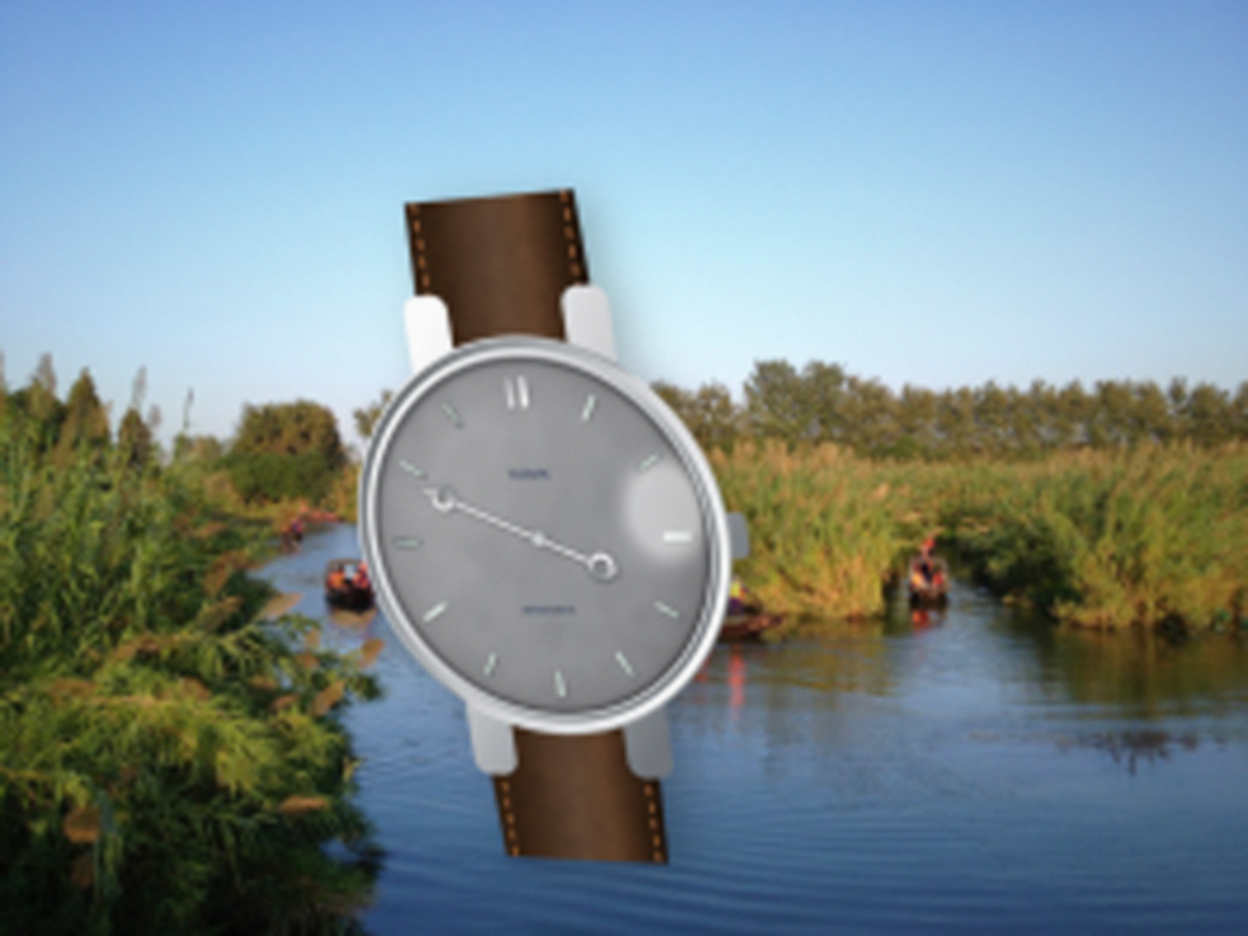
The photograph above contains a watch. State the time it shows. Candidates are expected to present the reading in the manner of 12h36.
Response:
3h49
